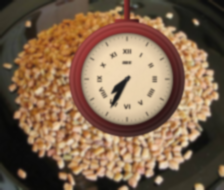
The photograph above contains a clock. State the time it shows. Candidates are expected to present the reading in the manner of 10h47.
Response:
7h35
